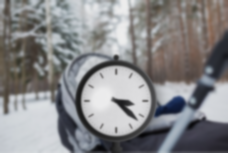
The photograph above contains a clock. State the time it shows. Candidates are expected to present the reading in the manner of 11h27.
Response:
3h22
